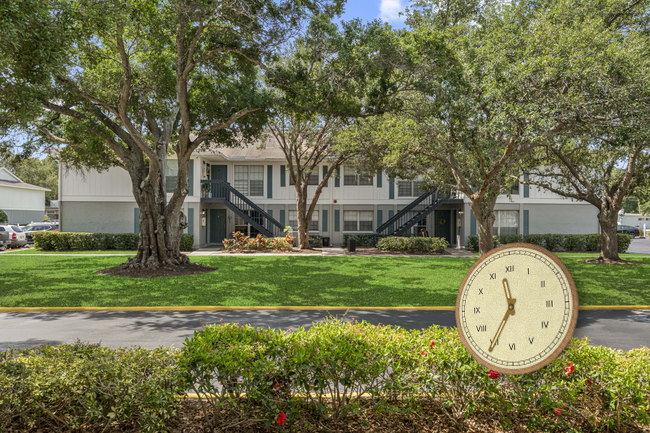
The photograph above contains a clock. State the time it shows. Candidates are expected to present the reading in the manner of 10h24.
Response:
11h35
